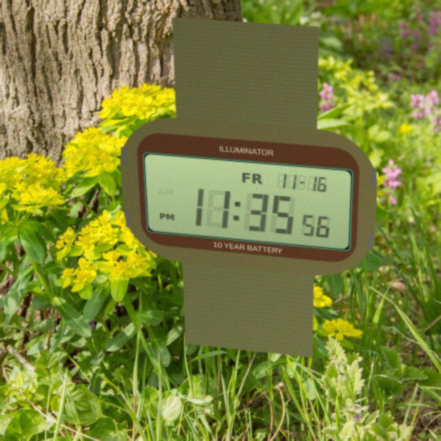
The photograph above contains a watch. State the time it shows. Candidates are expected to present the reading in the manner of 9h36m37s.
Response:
11h35m56s
